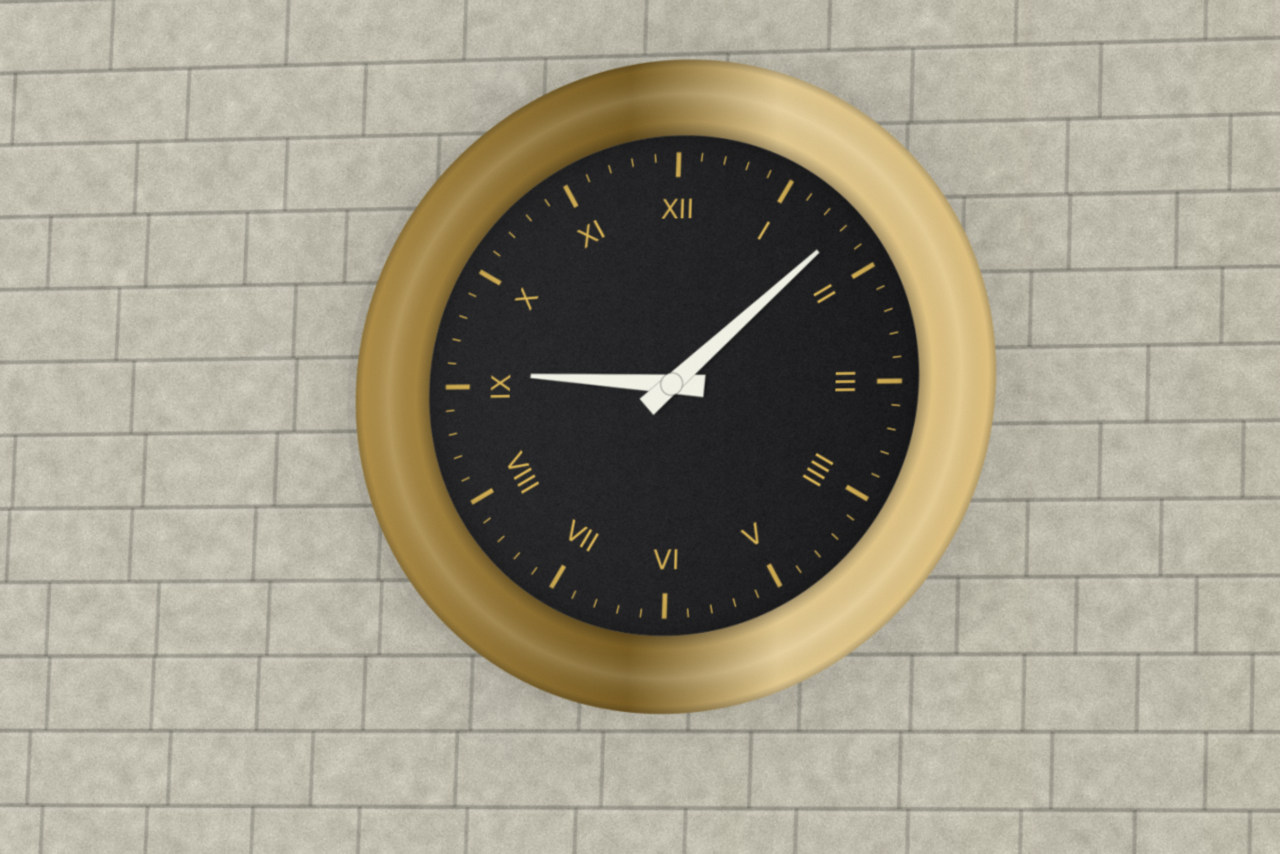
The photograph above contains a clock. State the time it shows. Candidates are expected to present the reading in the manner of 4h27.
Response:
9h08
